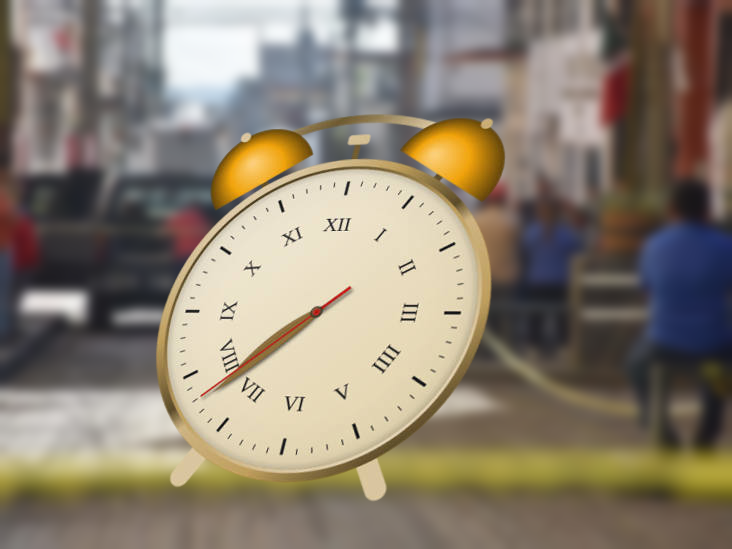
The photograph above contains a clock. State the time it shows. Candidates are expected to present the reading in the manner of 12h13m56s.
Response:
7h37m38s
